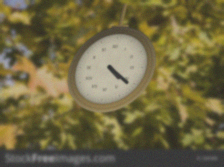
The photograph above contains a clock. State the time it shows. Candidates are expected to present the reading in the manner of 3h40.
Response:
4h21
